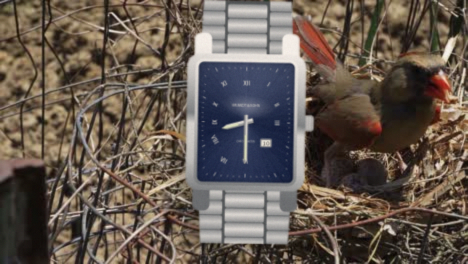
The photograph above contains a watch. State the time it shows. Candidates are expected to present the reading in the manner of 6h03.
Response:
8h30
